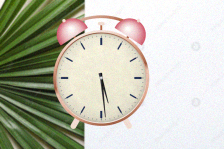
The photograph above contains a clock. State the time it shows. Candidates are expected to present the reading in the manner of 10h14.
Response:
5h29
